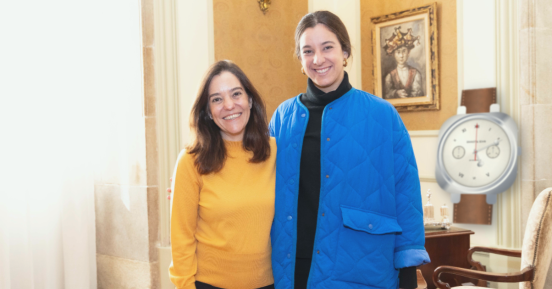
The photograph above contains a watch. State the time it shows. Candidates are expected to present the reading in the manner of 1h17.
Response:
5h11
